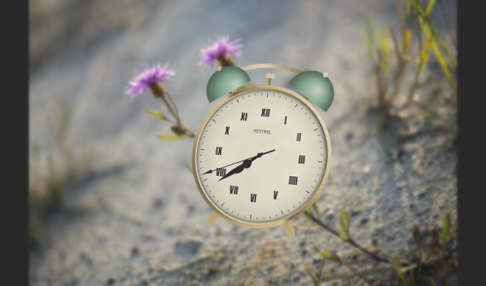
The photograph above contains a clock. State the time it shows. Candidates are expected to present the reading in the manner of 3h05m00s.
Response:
7h38m41s
